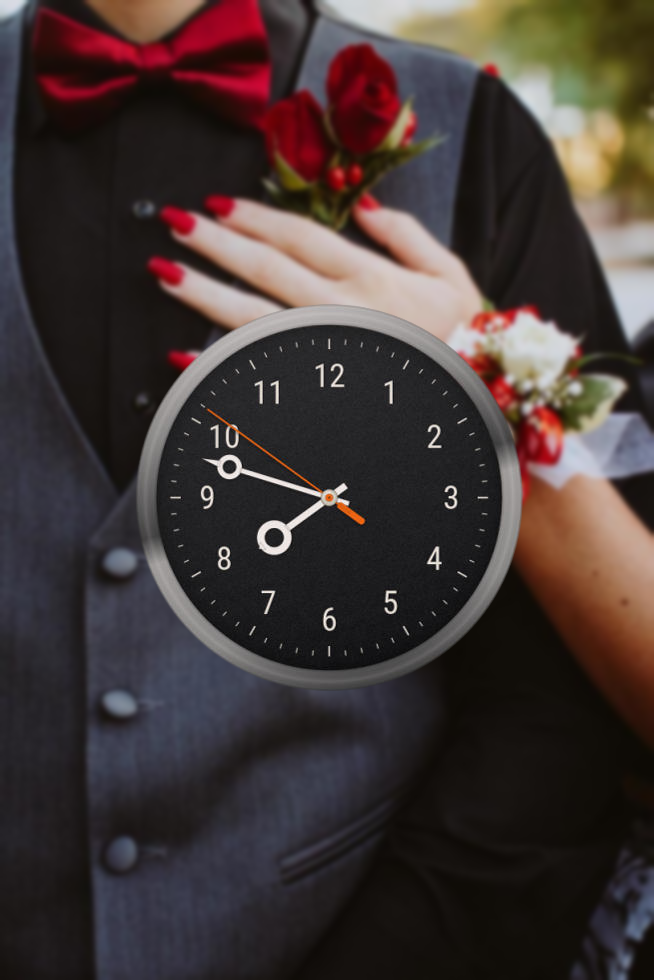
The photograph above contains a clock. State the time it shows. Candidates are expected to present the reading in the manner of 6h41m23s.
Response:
7h47m51s
